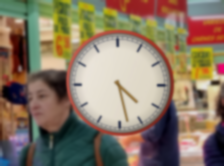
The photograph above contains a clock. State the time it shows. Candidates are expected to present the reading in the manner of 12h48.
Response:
4h28
